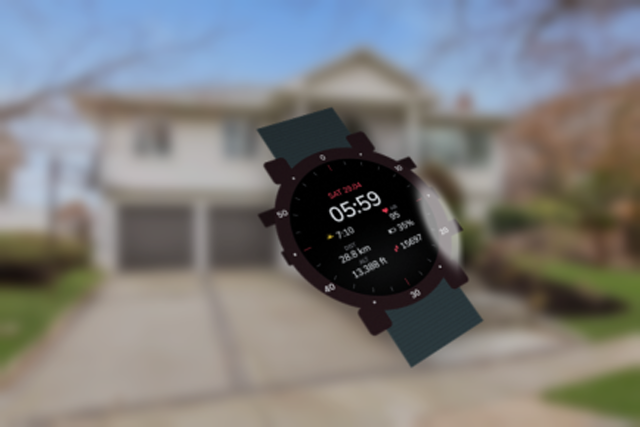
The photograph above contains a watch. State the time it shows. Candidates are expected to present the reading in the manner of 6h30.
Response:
5h59
